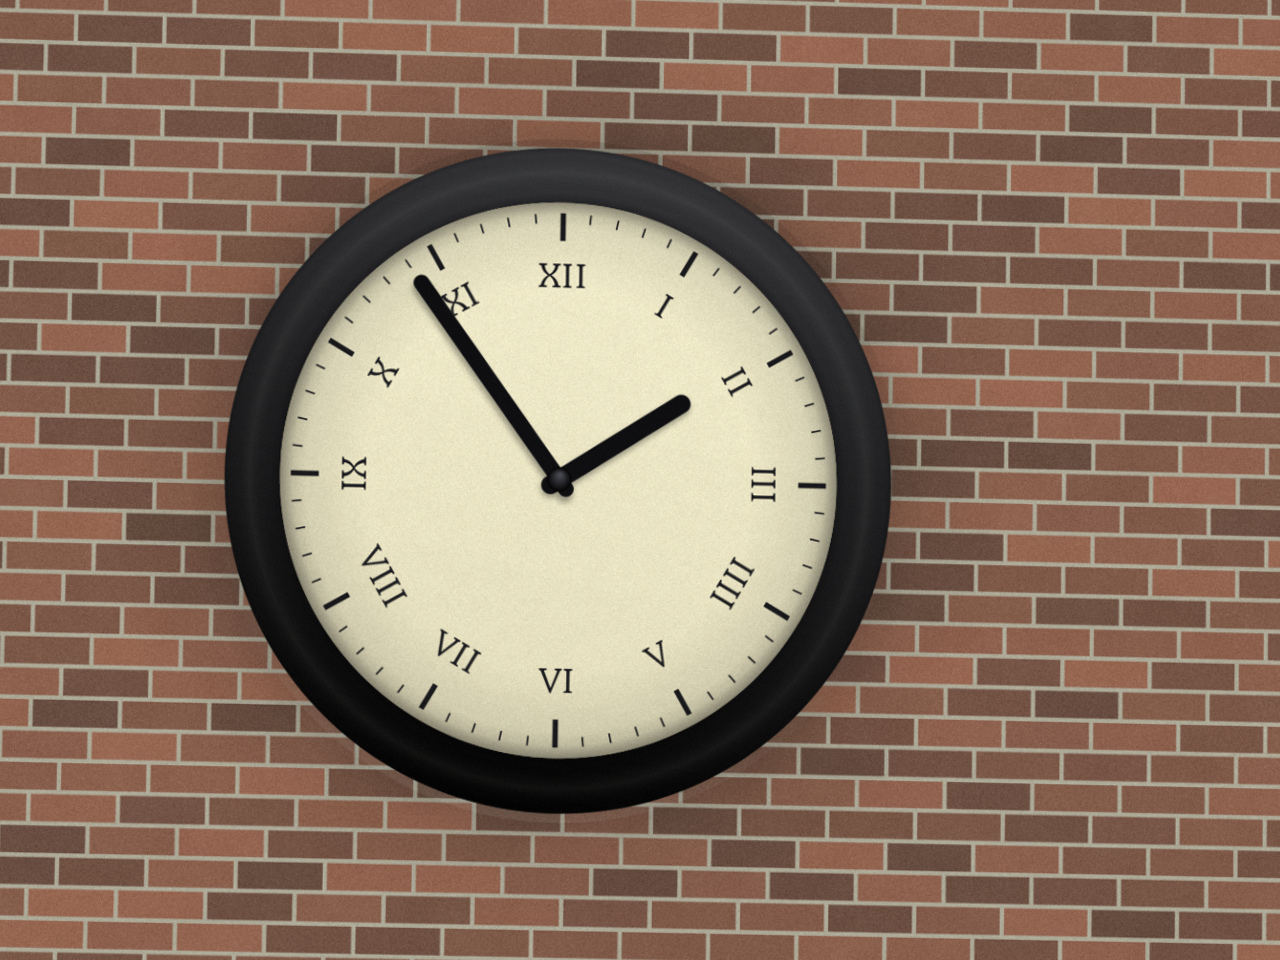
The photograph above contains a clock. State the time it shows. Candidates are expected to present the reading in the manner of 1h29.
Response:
1h54
